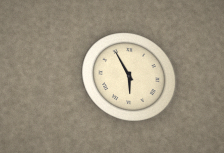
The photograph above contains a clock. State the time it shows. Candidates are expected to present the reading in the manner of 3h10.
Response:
5h55
